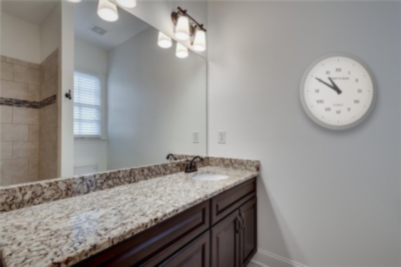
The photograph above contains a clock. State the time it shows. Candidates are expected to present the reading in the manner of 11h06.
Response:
10h50
